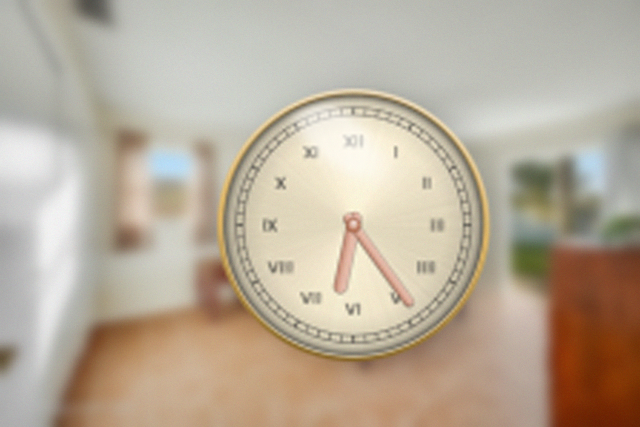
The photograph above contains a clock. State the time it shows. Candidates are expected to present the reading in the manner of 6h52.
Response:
6h24
